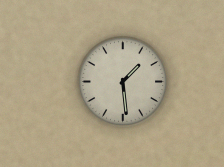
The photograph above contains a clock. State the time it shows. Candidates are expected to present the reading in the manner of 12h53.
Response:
1h29
